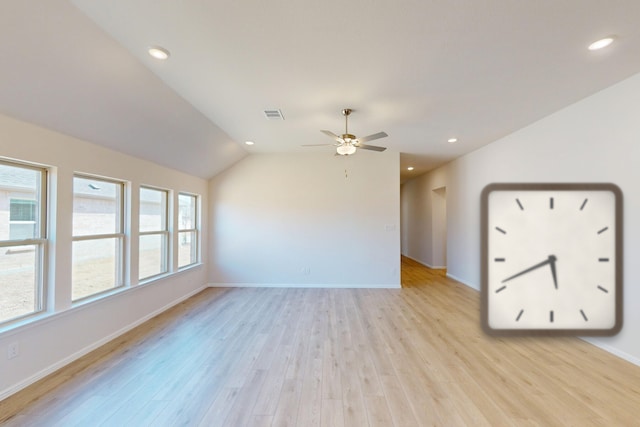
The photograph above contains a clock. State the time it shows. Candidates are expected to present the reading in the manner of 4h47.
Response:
5h41
